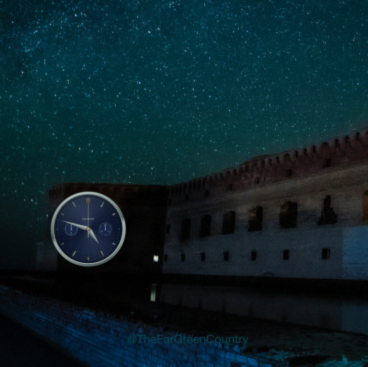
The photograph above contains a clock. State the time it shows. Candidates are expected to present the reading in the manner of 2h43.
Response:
4h48
